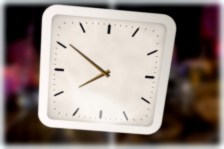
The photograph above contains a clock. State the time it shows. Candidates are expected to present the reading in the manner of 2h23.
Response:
7h51
